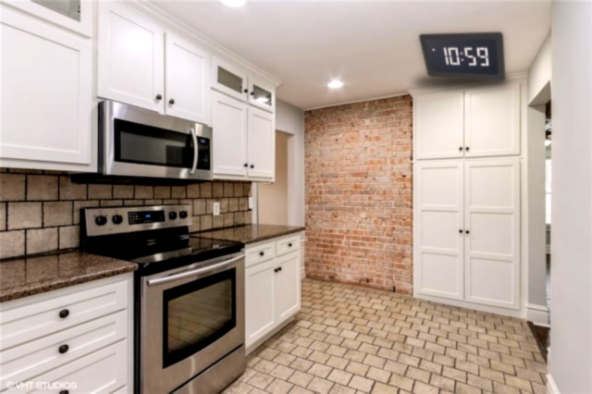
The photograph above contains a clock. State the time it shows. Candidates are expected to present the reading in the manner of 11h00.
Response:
10h59
